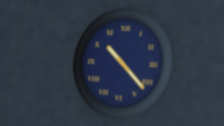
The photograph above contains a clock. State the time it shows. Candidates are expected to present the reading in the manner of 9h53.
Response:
10h22
